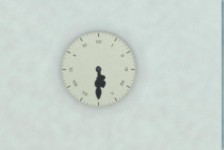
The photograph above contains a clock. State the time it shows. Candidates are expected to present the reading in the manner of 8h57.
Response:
5h30
